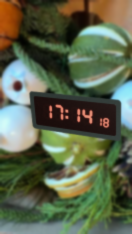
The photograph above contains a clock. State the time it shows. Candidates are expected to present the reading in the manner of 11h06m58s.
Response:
17h14m18s
